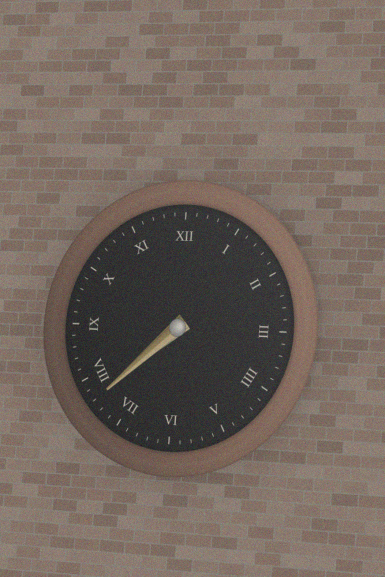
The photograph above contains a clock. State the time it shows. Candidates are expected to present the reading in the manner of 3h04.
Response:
7h38
